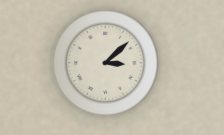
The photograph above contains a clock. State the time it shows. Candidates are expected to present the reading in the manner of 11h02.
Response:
3h08
